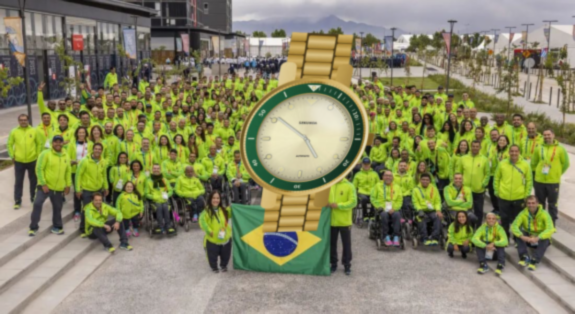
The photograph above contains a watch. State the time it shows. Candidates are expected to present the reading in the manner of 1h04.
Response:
4h51
